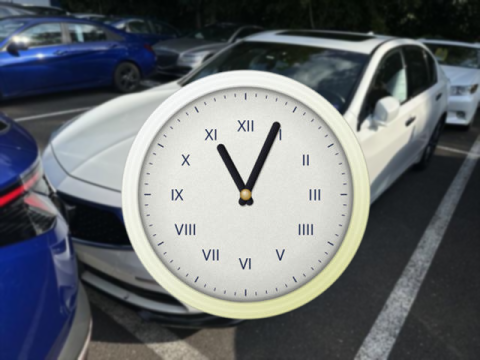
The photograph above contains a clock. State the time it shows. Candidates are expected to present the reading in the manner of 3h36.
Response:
11h04
